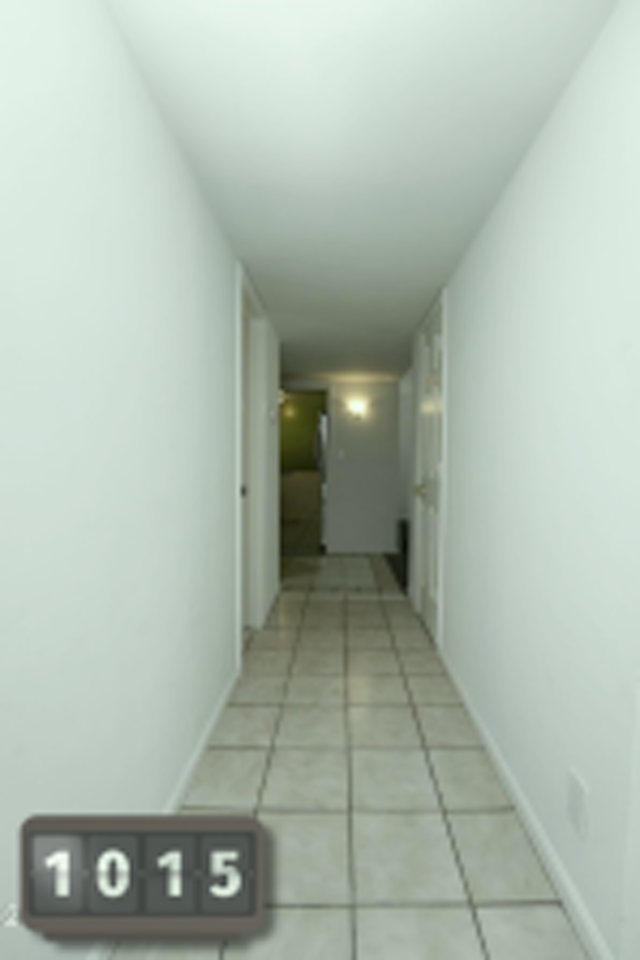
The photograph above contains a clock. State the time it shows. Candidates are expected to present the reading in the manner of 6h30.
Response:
10h15
